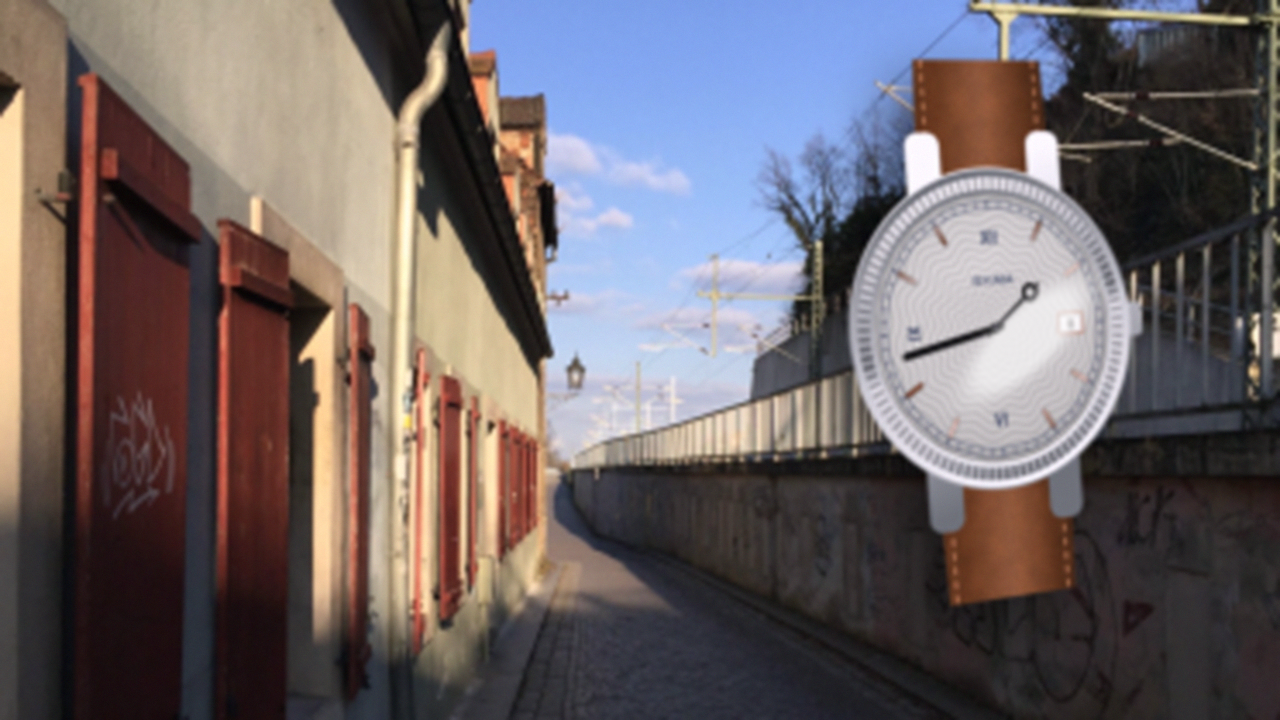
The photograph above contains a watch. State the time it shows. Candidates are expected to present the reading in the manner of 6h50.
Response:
1h43
